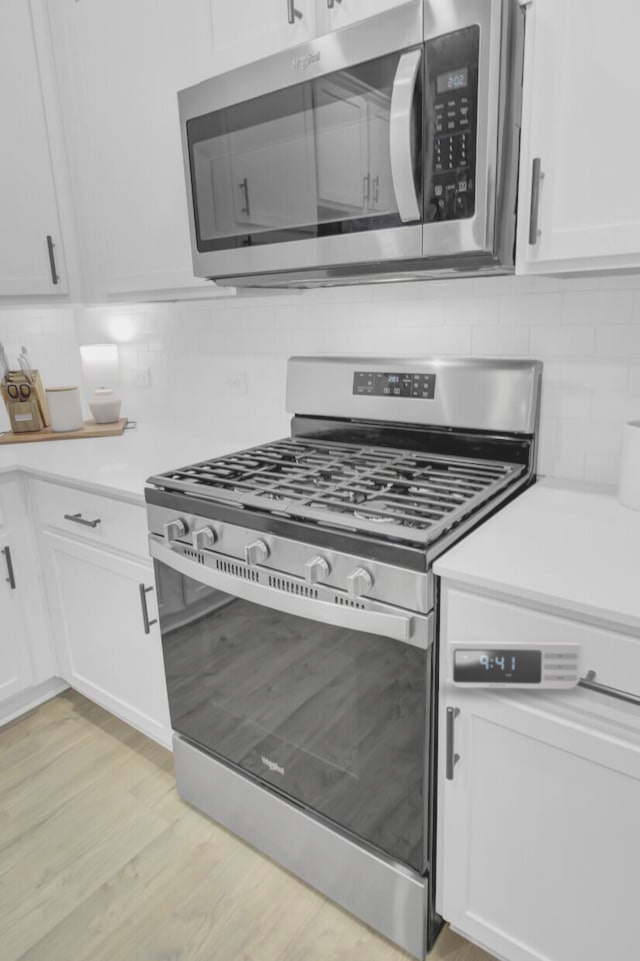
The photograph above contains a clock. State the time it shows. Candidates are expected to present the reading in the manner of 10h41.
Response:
9h41
